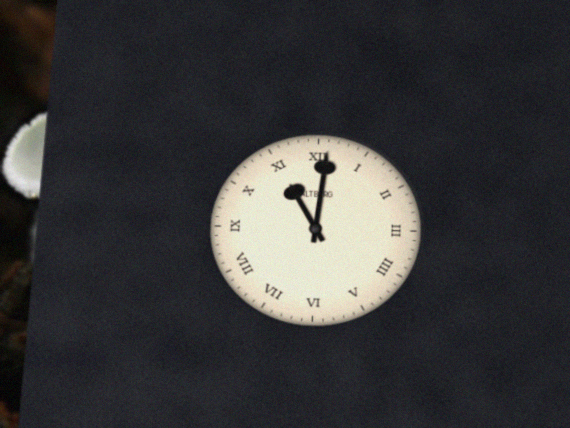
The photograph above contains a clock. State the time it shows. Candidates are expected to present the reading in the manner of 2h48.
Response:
11h01
